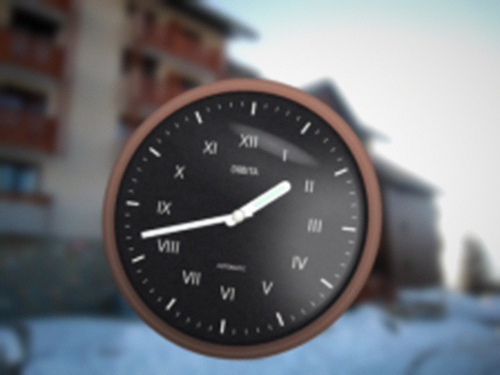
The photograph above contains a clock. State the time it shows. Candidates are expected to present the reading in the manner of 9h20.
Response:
1h42
